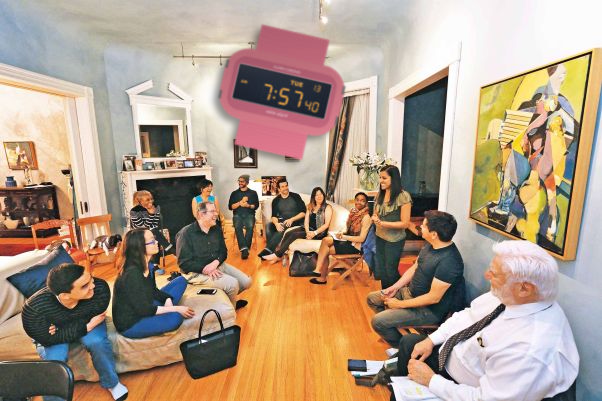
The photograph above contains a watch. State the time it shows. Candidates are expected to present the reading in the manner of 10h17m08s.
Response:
7h57m40s
